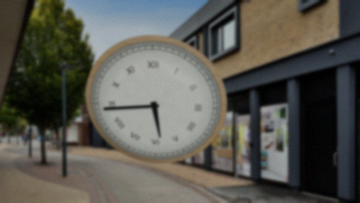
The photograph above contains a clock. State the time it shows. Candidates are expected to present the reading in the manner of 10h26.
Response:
5h44
